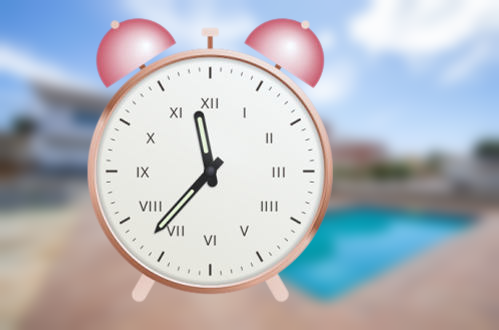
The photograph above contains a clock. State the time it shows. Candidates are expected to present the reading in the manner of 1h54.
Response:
11h37
